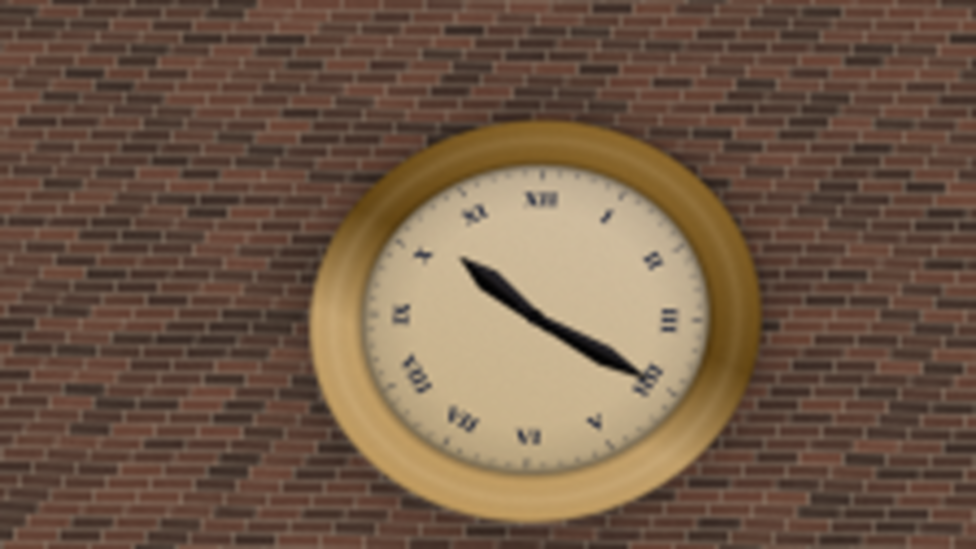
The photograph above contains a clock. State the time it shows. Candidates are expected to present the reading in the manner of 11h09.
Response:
10h20
